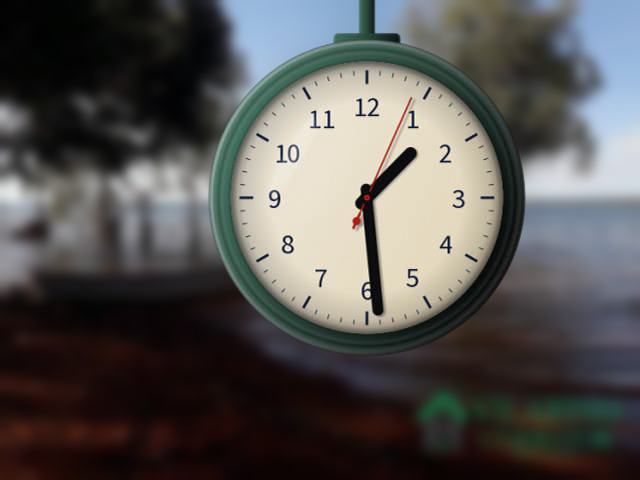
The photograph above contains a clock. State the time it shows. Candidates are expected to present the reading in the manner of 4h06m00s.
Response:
1h29m04s
